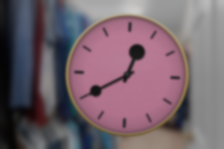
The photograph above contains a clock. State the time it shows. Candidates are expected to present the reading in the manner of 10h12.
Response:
12h40
